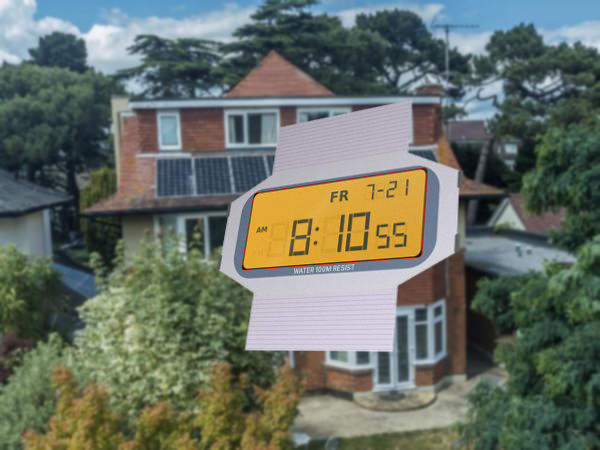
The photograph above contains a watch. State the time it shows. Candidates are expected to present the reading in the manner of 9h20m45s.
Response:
8h10m55s
